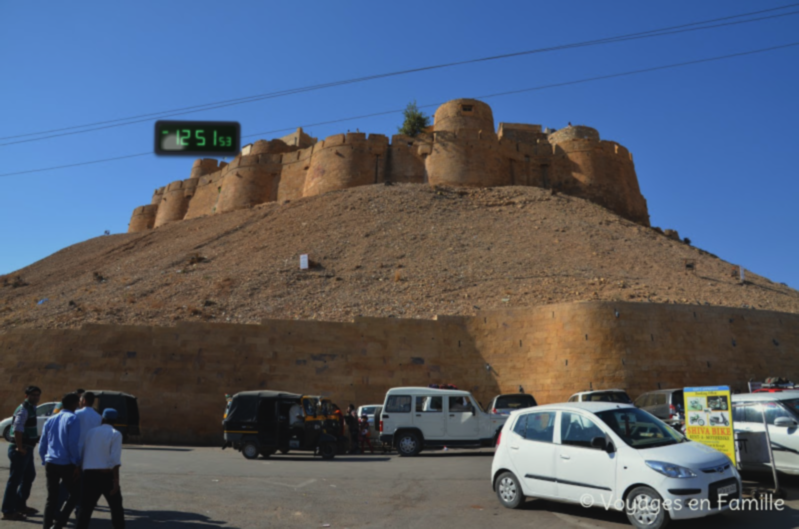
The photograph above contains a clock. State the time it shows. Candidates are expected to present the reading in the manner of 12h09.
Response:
12h51
